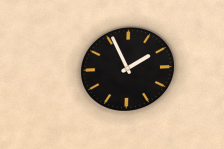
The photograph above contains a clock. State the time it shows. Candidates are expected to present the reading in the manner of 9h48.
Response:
1h56
